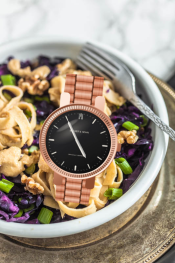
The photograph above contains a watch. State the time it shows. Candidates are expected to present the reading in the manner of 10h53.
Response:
4h55
